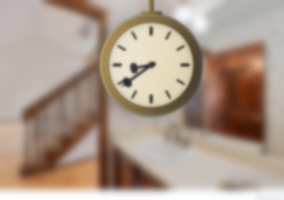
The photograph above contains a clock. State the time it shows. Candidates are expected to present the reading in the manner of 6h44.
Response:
8h39
